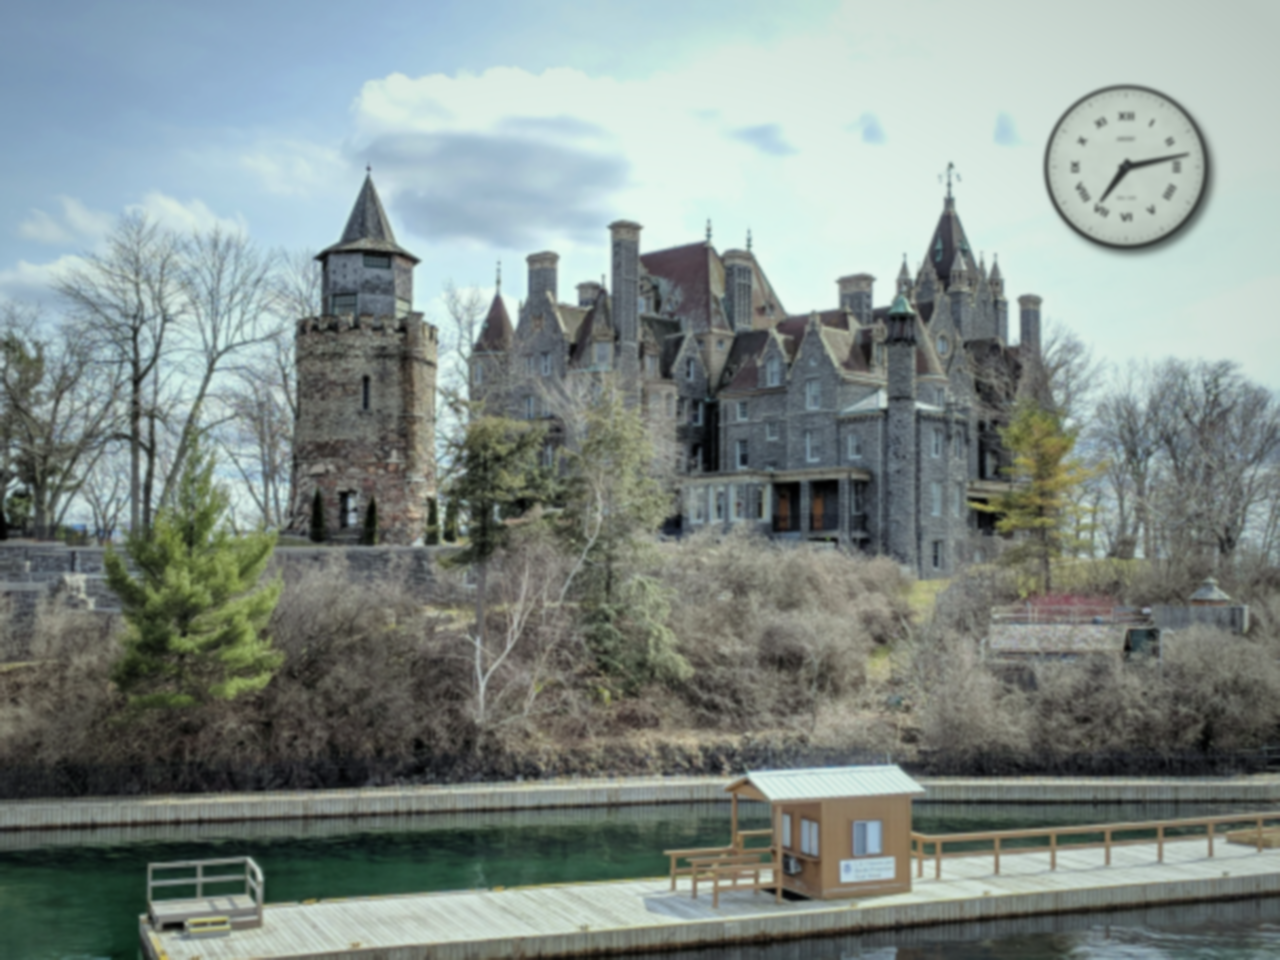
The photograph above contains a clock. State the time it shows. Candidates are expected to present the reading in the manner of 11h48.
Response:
7h13
